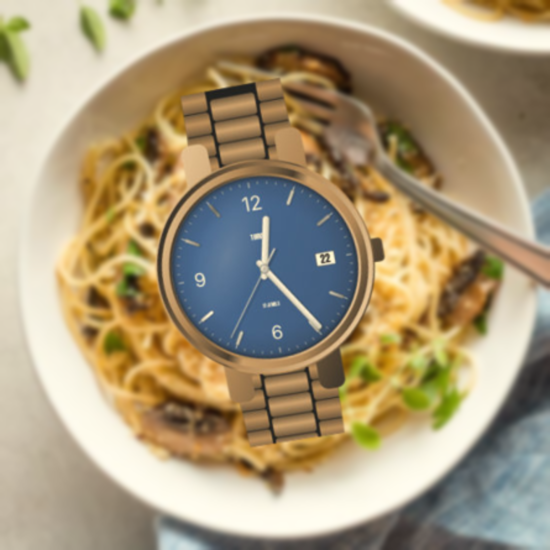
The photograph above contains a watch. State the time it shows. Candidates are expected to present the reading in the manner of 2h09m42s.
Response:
12h24m36s
